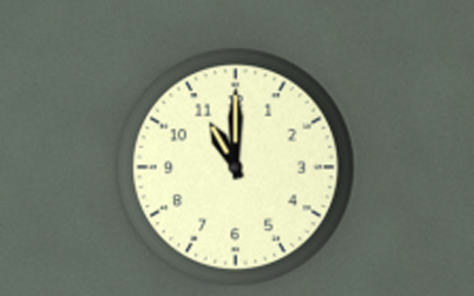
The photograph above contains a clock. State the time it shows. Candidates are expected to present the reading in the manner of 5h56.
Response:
11h00
